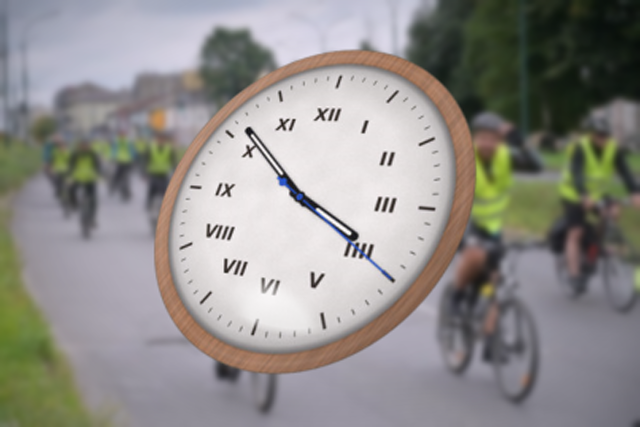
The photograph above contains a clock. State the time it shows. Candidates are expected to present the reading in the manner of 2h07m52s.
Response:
3h51m20s
